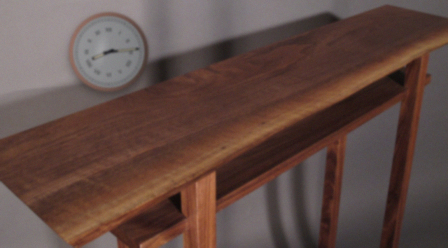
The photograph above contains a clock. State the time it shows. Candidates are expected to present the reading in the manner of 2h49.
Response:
8h14
